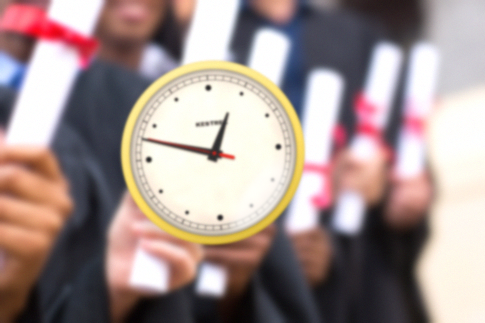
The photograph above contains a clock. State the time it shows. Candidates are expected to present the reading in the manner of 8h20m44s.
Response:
12h47m48s
